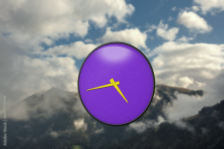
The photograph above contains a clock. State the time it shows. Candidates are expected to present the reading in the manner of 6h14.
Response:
4h43
